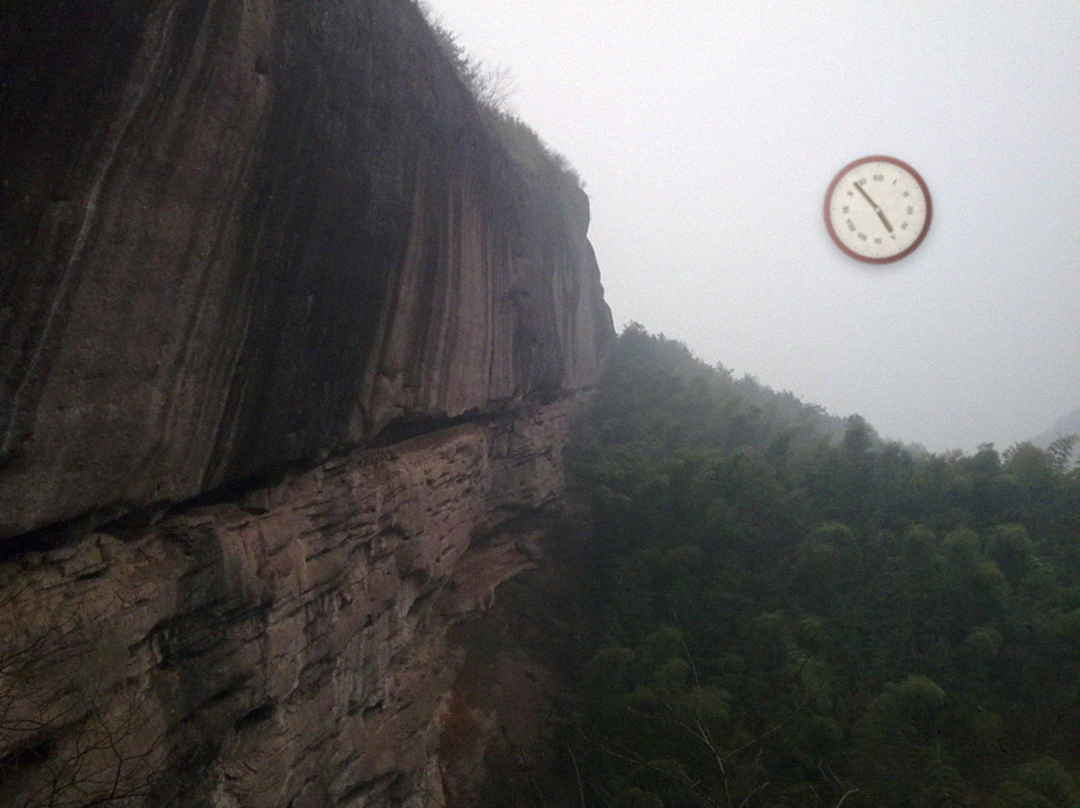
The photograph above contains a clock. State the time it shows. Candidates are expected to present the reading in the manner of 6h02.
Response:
4h53
